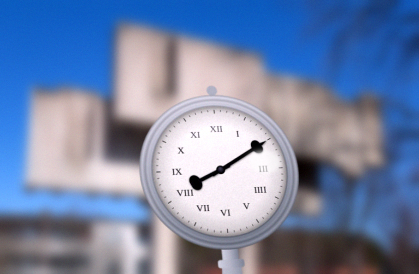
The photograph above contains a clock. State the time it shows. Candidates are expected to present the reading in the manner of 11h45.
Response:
8h10
